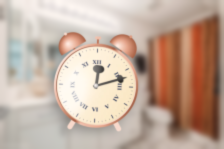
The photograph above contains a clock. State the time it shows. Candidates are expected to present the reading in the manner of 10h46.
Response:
12h12
